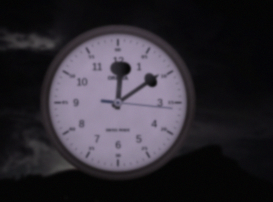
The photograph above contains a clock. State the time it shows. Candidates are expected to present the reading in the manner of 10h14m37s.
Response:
12h09m16s
